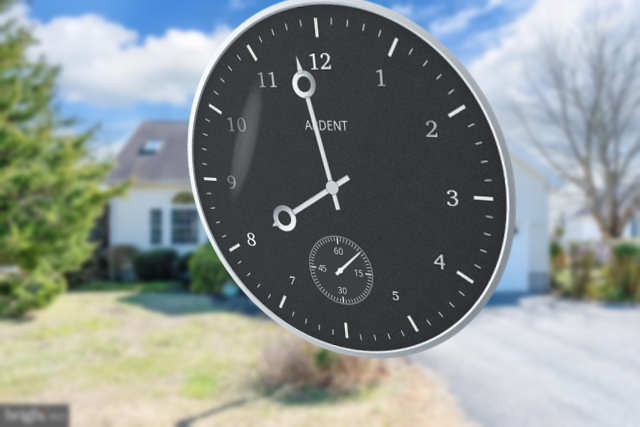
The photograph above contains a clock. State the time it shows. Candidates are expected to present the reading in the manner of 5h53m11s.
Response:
7h58m08s
